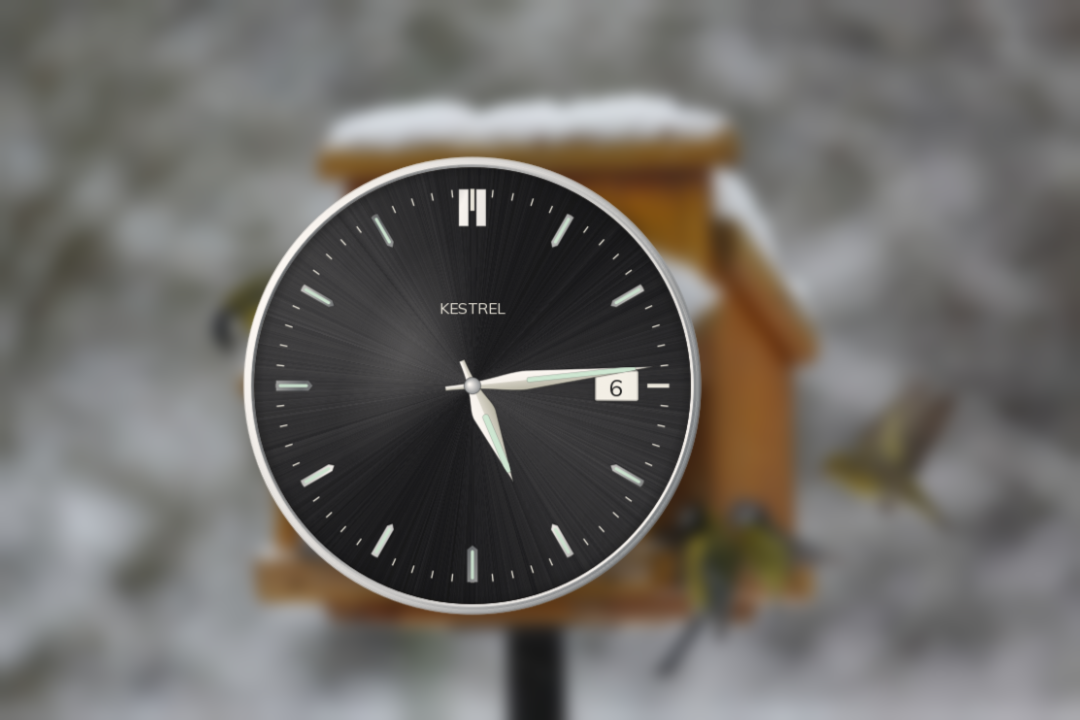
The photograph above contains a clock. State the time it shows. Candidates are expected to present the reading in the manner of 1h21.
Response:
5h14
